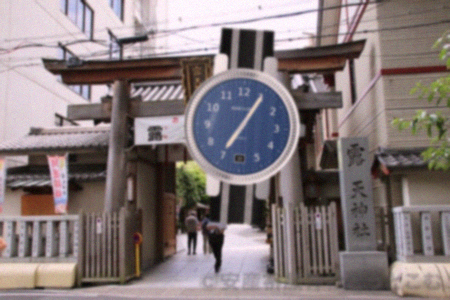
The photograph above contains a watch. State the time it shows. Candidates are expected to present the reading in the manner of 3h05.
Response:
7h05
